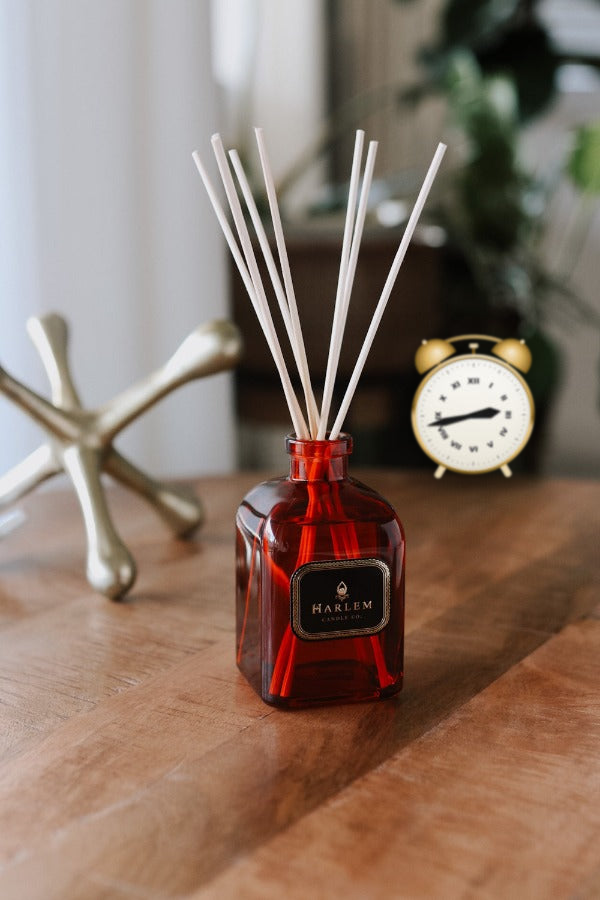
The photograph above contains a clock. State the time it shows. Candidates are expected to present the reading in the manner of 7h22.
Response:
2h43
